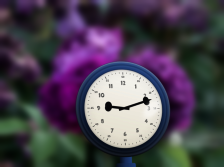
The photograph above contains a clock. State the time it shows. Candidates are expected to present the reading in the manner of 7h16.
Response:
9h12
